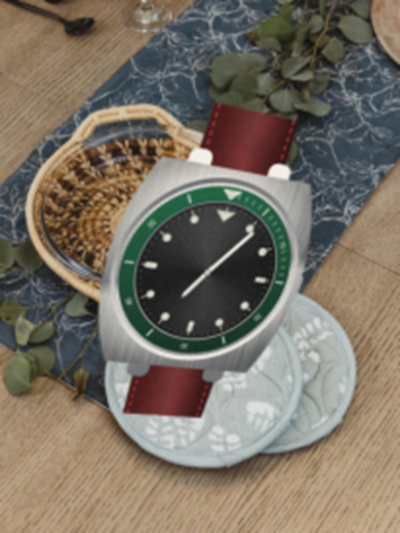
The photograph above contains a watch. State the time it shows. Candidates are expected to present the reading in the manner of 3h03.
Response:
7h06
